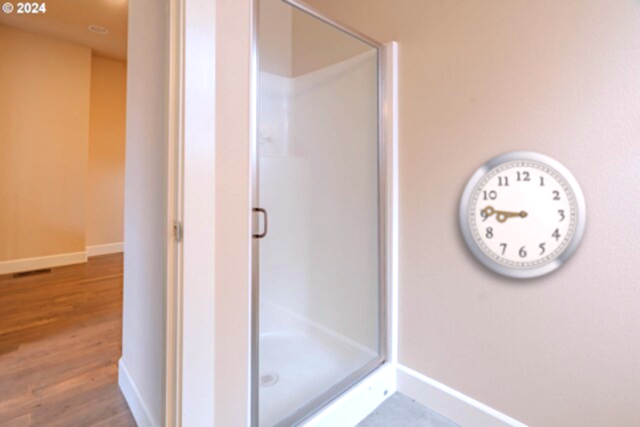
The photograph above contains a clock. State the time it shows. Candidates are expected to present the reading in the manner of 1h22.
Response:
8h46
